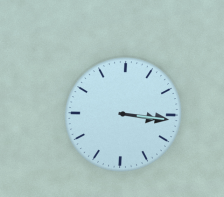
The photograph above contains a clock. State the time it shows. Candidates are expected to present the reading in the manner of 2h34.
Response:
3h16
